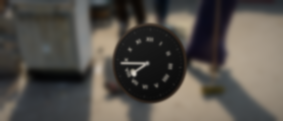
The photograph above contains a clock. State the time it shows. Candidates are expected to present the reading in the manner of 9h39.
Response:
7h44
